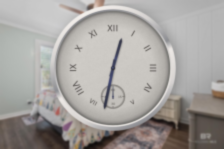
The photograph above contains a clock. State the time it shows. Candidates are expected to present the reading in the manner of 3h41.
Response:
12h32
